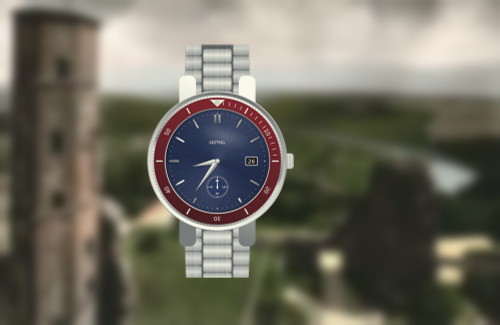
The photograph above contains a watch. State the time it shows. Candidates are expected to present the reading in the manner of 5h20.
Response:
8h36
